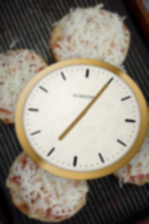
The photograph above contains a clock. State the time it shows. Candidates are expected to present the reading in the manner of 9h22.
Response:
7h05
